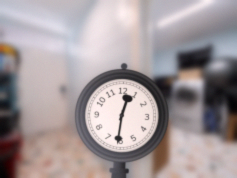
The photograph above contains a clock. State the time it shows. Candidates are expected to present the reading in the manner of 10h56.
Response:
12h31
